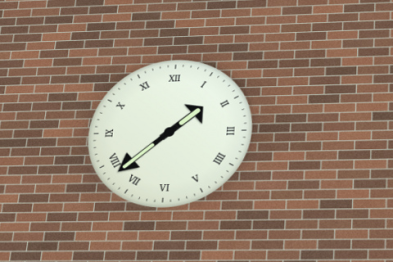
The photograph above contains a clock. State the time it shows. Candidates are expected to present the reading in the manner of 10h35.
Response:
1h38
